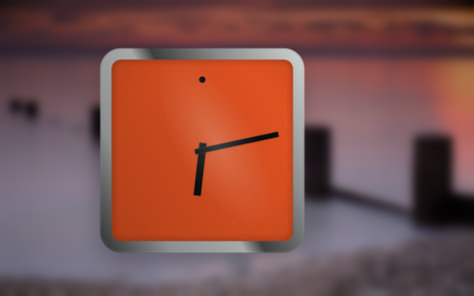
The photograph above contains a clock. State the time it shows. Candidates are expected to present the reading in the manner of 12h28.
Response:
6h13
